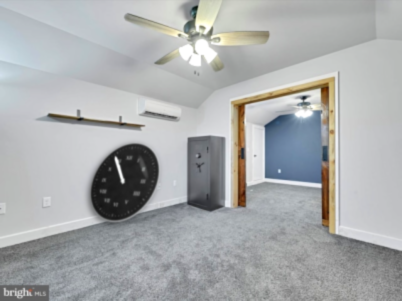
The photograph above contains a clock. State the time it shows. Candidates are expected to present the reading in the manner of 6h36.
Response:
10h54
